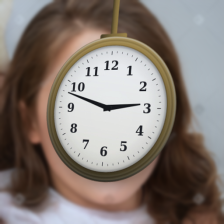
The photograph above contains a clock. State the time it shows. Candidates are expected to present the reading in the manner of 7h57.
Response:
2h48
